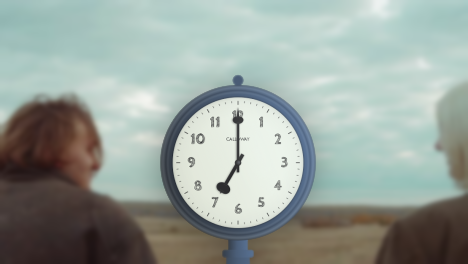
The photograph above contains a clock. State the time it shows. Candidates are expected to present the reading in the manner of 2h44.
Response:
7h00
